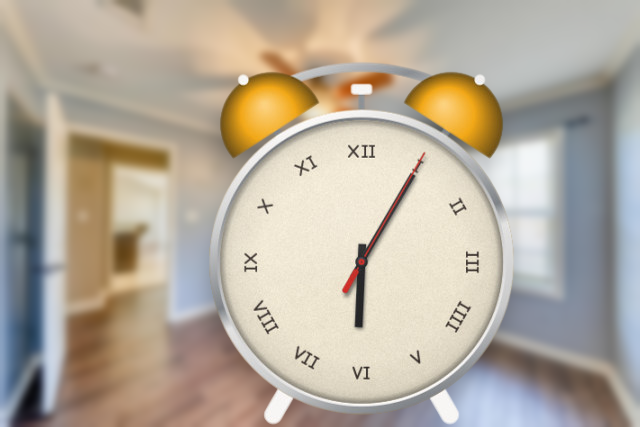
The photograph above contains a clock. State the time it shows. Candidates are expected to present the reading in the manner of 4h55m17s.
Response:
6h05m05s
